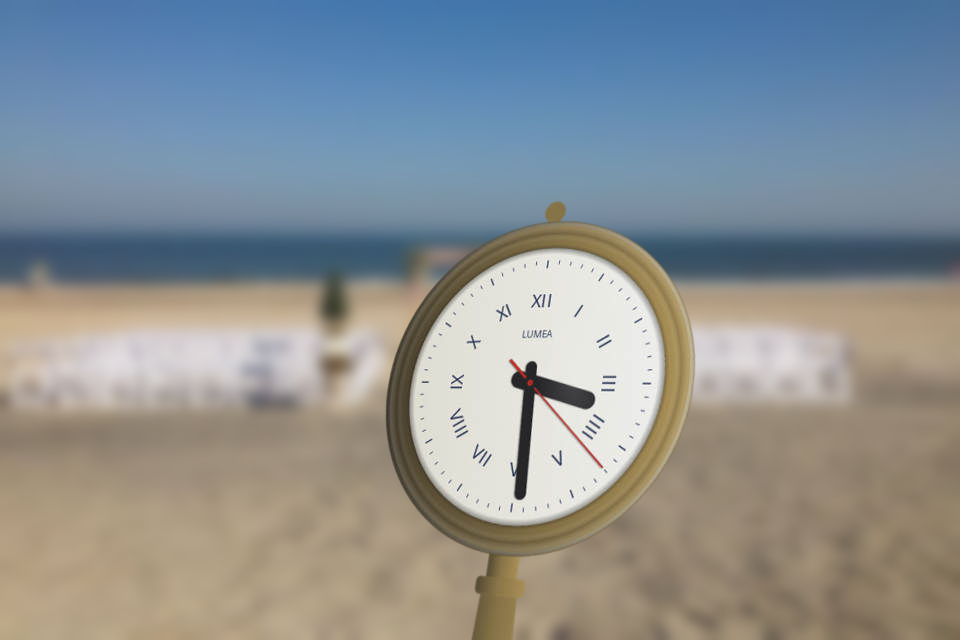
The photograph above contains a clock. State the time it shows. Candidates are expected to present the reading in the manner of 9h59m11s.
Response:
3h29m22s
